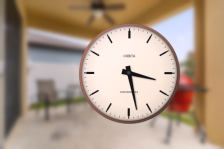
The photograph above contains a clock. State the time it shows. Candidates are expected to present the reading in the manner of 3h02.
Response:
3h28
